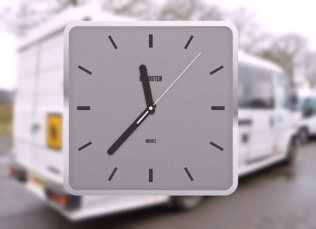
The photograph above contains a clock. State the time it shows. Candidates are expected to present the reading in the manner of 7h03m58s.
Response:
11h37m07s
